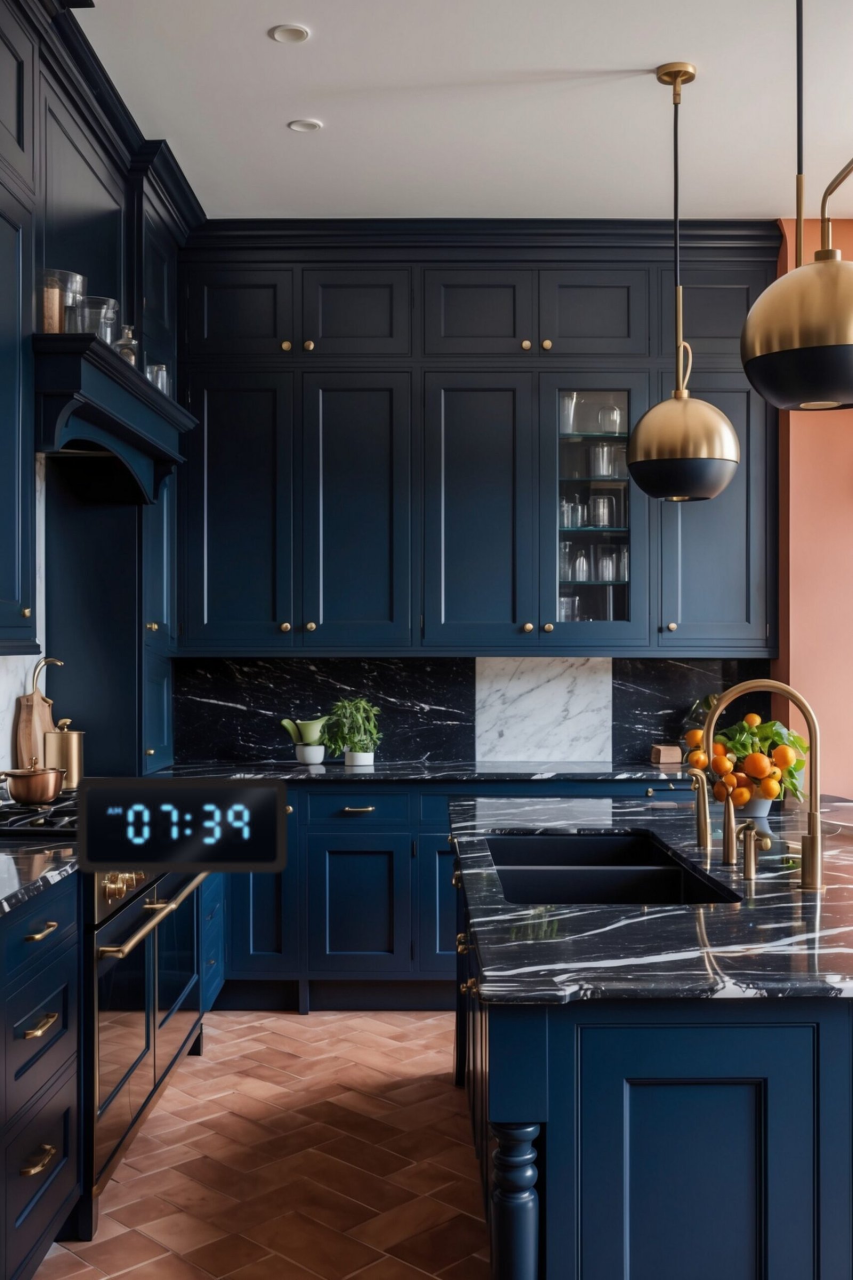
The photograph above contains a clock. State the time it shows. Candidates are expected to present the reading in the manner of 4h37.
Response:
7h39
